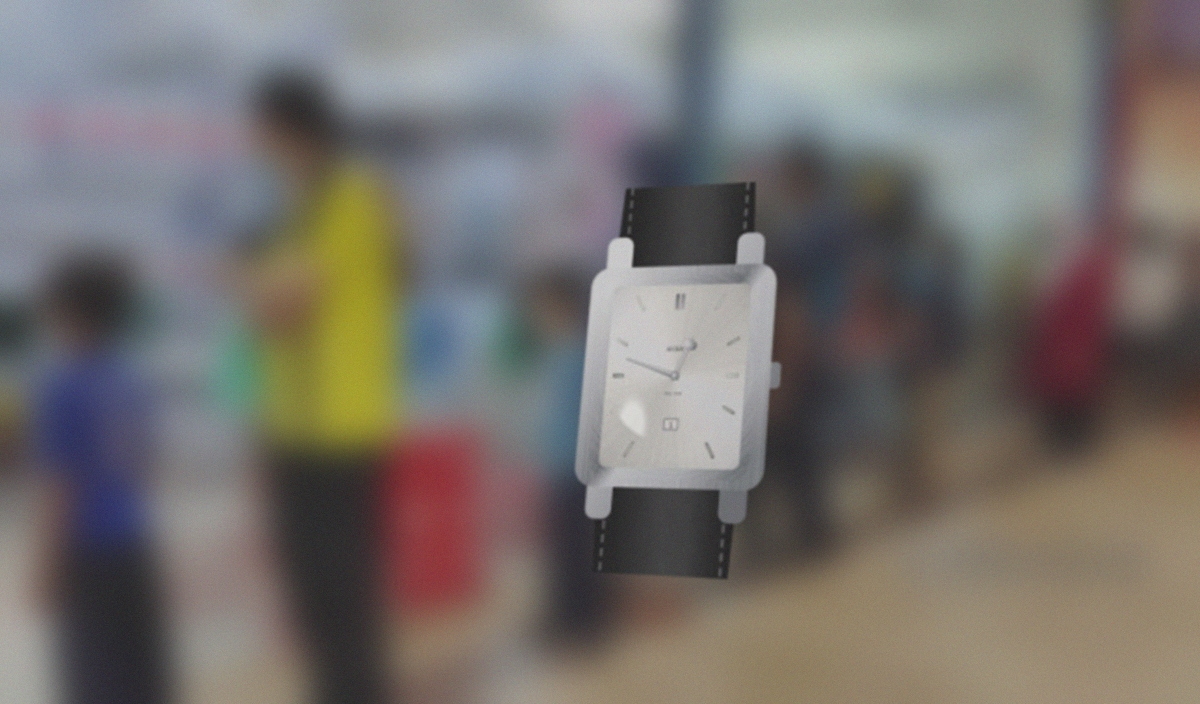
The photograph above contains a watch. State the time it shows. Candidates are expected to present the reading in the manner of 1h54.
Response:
12h48
